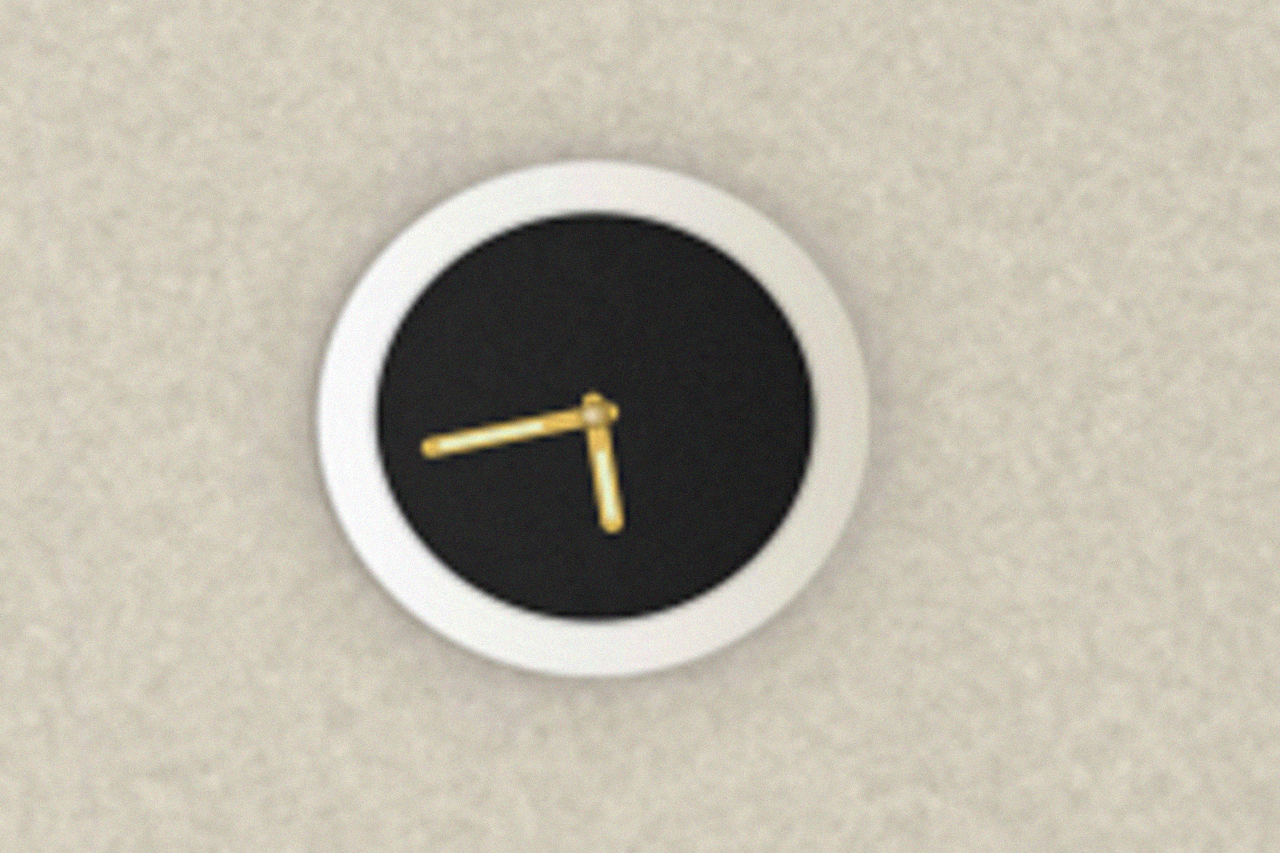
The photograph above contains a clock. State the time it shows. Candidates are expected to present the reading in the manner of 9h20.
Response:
5h43
